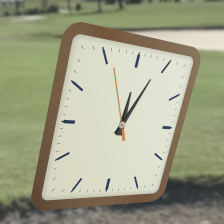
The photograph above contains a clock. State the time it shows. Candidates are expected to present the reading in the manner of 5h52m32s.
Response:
12h03m56s
